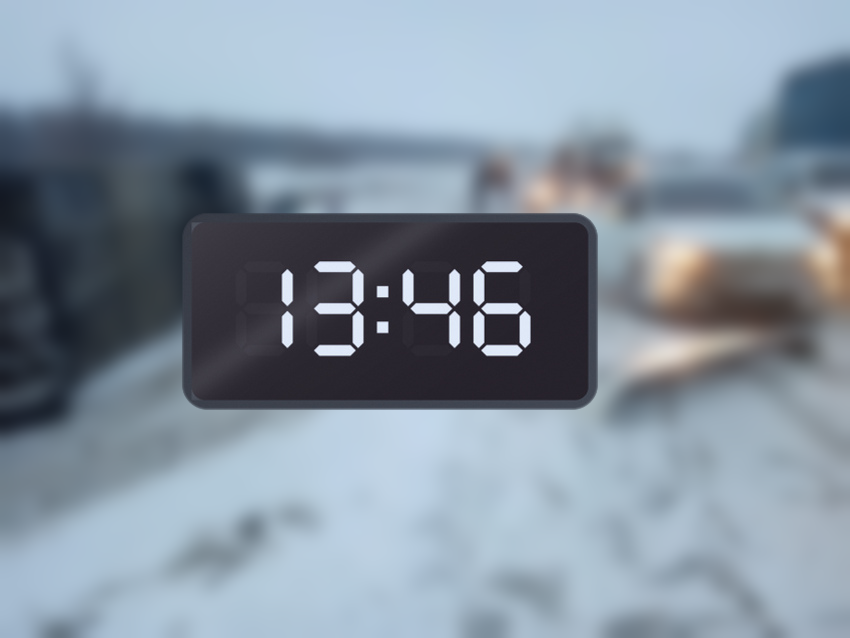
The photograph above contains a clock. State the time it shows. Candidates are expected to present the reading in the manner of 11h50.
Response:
13h46
